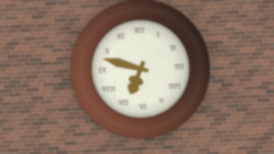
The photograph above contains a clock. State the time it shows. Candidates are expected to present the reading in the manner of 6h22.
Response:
6h48
